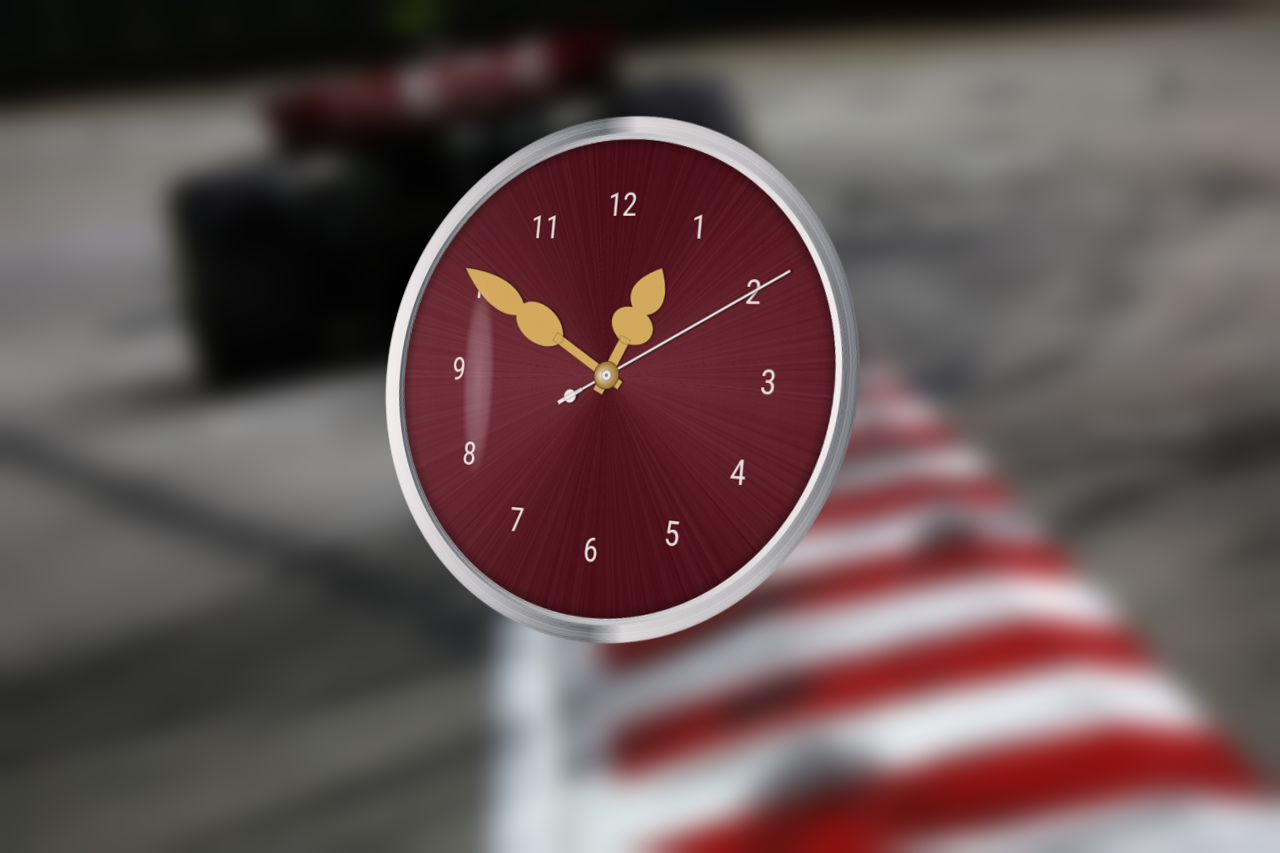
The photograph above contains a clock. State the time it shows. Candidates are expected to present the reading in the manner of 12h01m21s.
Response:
12h50m10s
